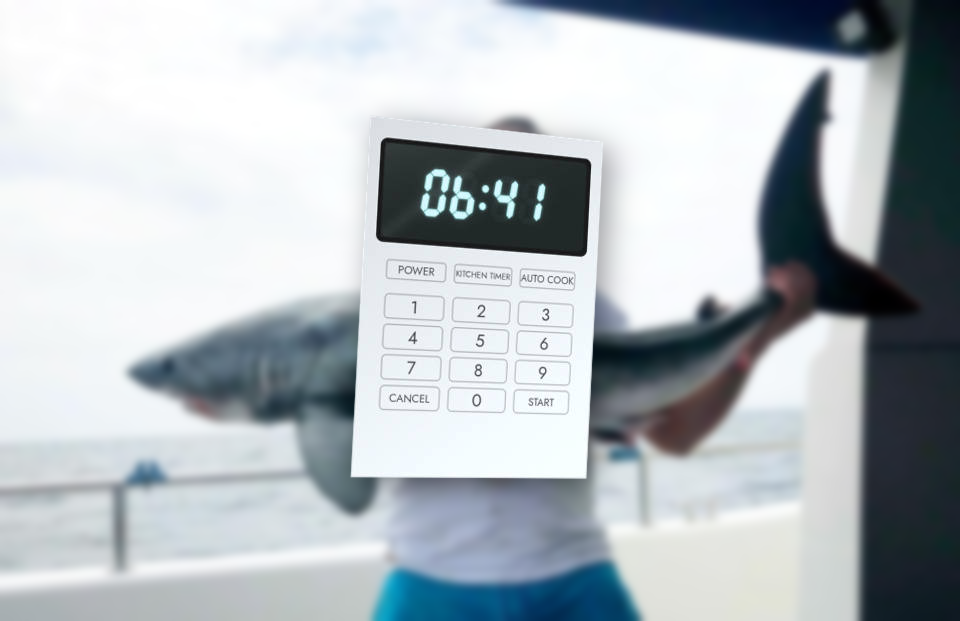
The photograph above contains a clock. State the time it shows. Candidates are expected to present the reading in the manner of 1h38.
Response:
6h41
